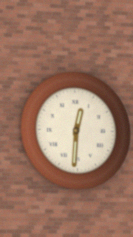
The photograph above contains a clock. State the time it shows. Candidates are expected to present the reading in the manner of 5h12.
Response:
12h31
